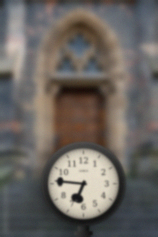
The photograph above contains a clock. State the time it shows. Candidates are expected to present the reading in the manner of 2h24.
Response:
6h46
